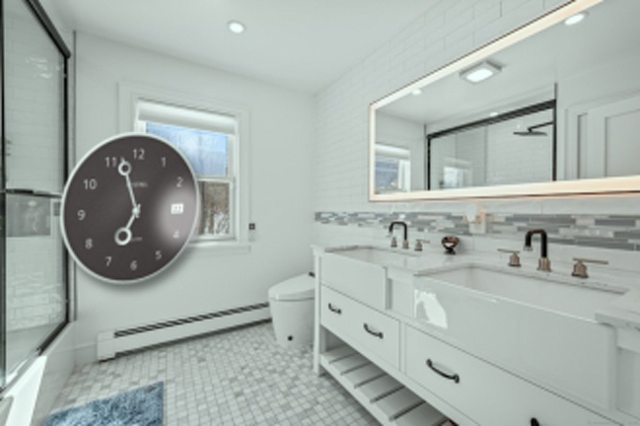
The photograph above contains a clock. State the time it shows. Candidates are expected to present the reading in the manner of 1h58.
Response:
6h57
